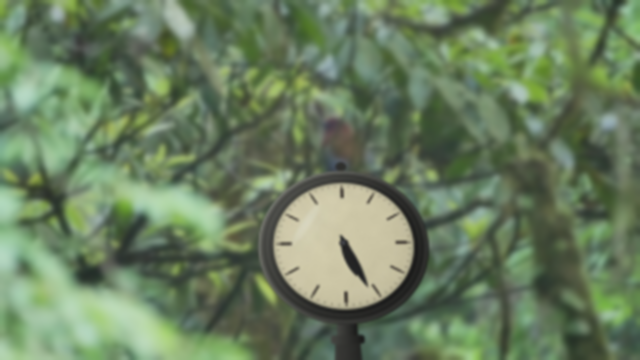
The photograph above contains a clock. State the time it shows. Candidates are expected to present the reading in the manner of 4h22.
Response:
5h26
